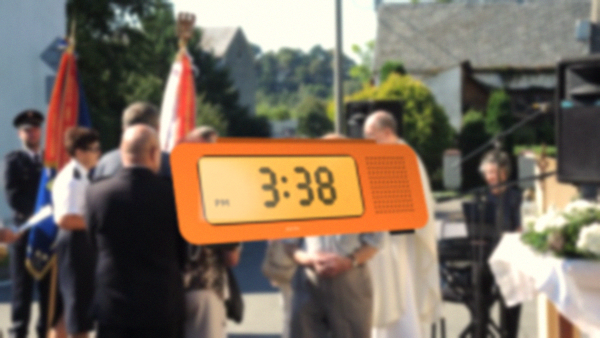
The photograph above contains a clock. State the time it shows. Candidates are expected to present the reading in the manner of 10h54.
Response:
3h38
